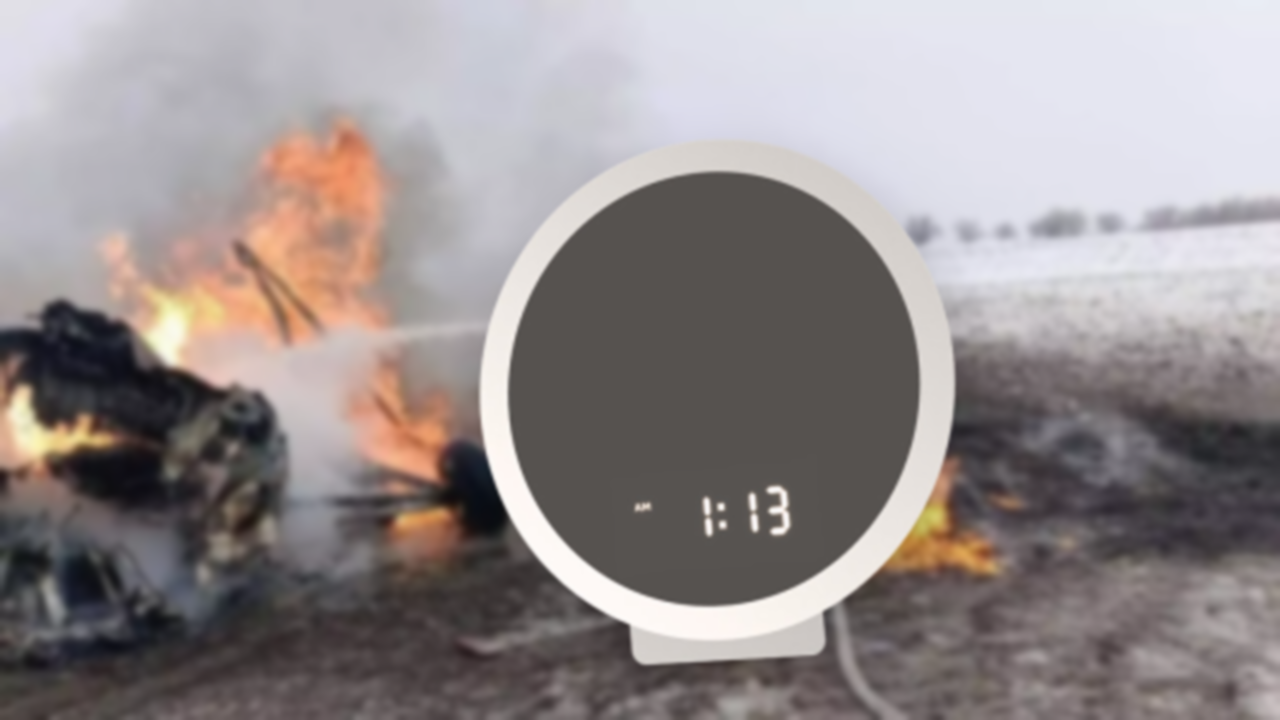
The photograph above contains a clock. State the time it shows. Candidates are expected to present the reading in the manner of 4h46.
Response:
1h13
